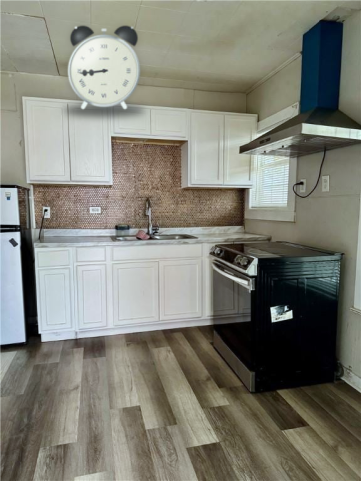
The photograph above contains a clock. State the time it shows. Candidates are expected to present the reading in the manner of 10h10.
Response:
8h44
